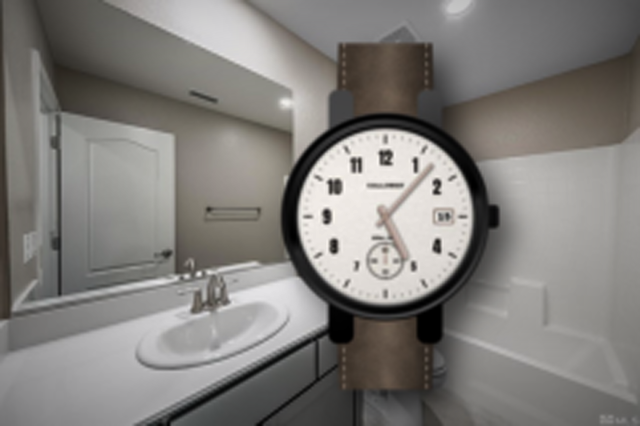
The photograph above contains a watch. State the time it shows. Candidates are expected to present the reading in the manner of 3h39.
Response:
5h07
